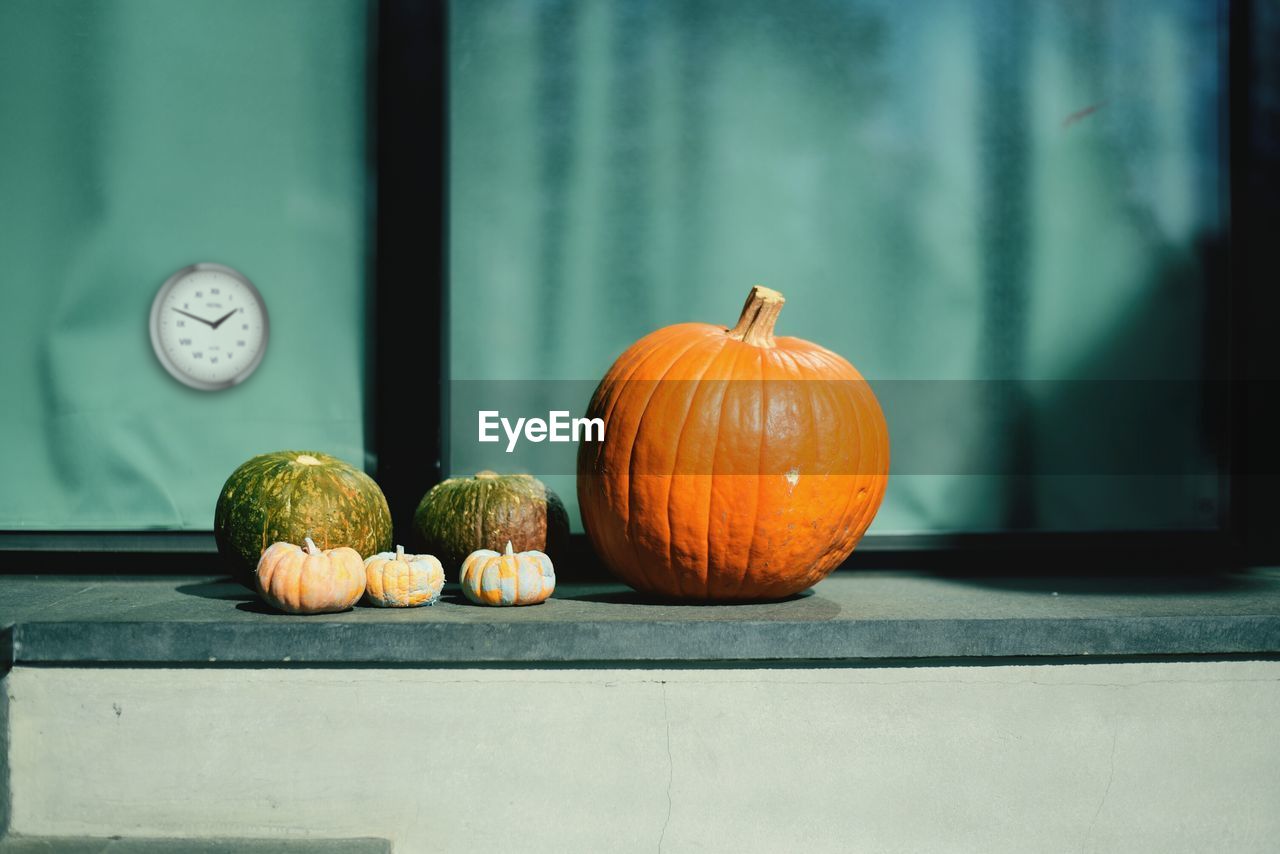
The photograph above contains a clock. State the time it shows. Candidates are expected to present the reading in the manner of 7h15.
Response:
1h48
